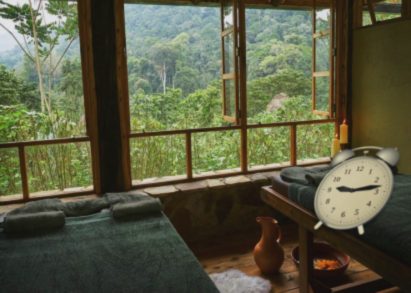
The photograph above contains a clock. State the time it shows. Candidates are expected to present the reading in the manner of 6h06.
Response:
9h13
